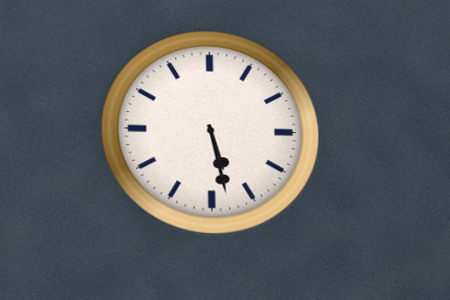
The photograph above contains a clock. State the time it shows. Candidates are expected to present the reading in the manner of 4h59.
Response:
5h28
